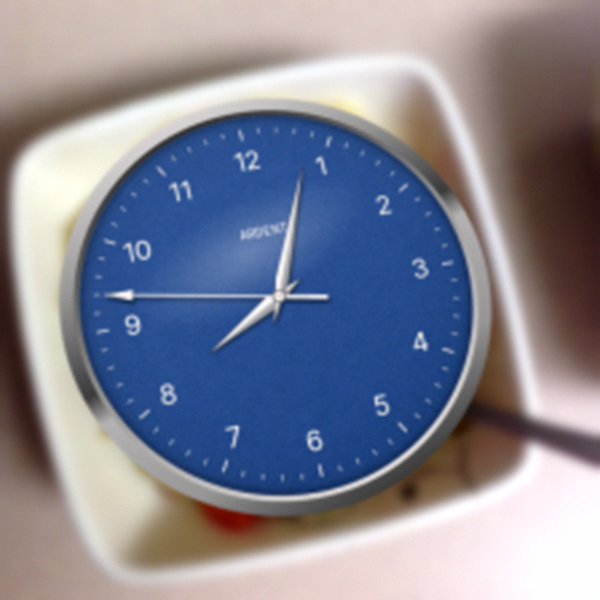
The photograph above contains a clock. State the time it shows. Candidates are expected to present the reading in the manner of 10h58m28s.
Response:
8h03m47s
